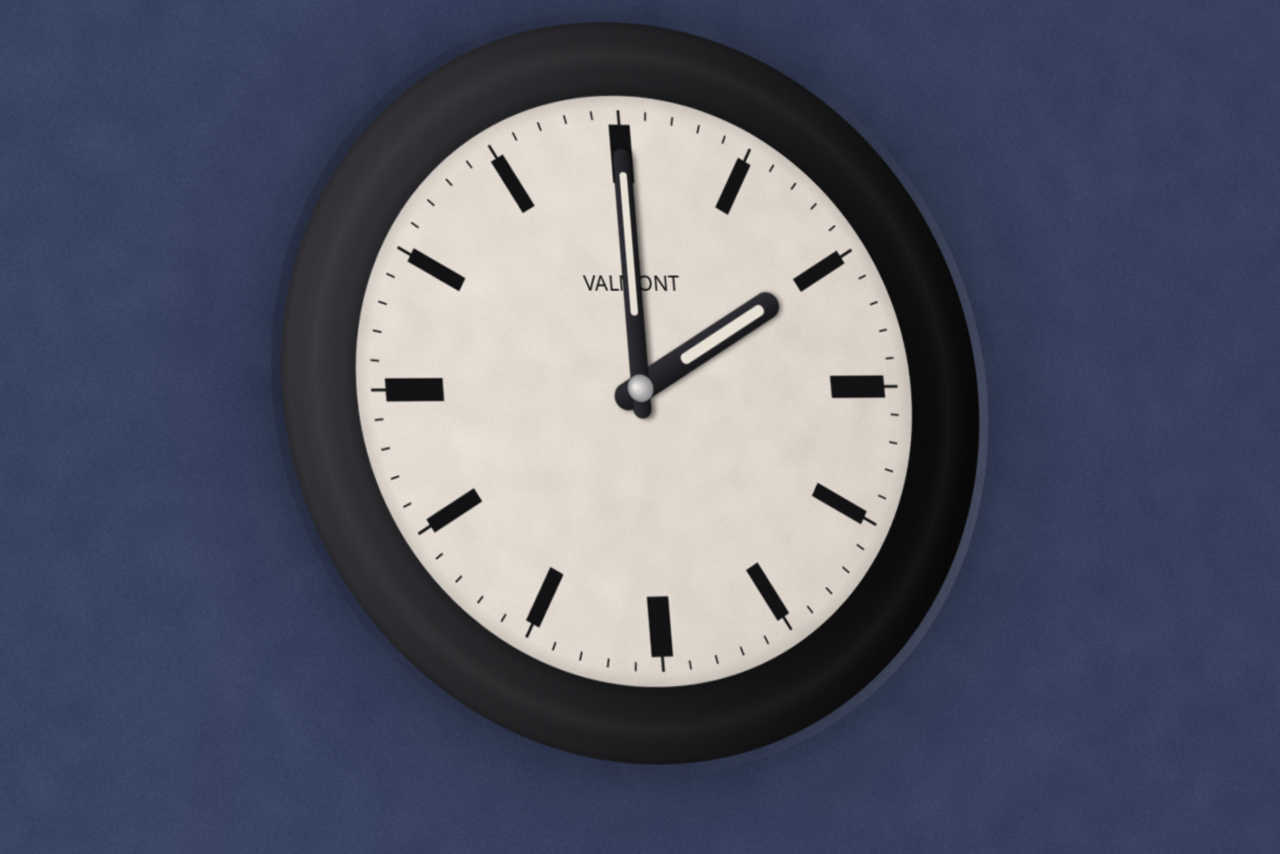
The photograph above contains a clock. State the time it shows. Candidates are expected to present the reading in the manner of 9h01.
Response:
2h00
